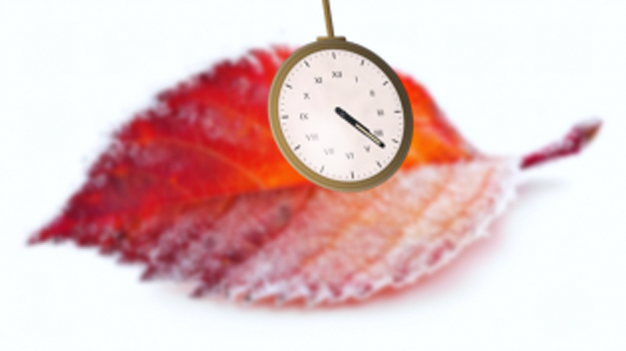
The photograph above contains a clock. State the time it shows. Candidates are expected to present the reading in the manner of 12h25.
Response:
4h22
